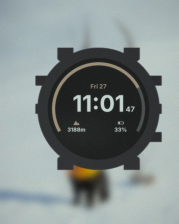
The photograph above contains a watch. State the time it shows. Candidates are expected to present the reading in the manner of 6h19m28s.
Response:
11h01m47s
